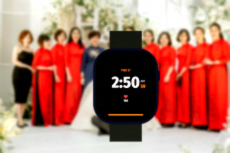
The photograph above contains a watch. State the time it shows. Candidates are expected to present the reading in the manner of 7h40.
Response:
2h50
